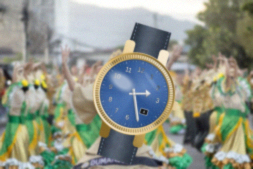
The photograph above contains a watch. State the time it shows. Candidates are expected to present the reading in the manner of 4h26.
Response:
2h26
